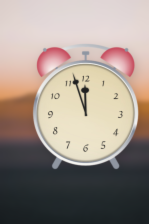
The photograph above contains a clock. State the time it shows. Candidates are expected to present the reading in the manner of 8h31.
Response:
11h57
